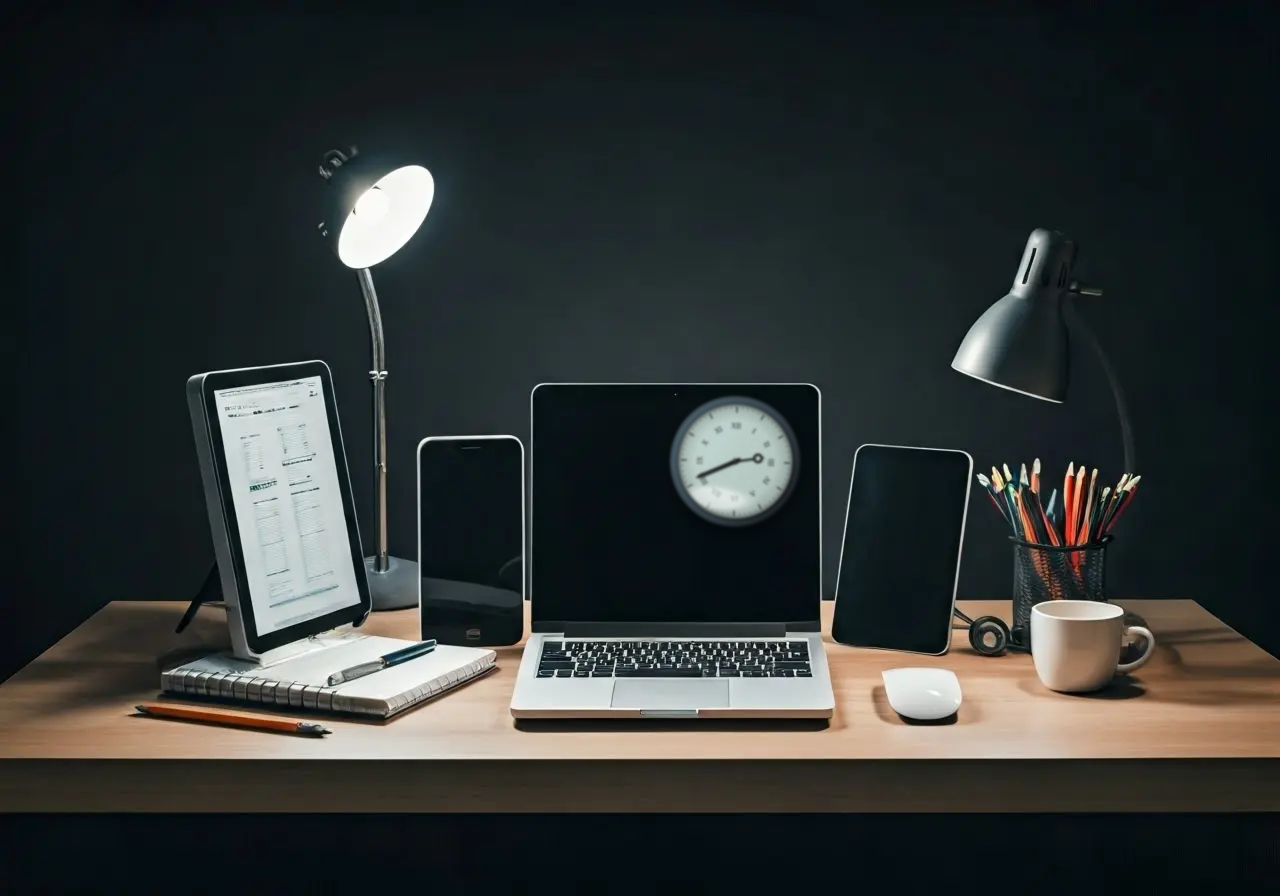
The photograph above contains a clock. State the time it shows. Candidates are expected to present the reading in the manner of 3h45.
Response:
2h41
